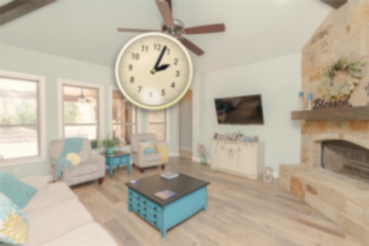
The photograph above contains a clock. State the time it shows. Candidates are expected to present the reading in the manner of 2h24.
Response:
2h03
